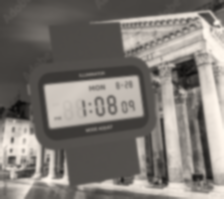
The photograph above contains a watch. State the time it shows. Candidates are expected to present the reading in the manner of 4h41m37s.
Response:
1h08m09s
